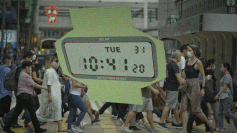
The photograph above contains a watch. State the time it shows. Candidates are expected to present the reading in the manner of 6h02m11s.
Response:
10h41m20s
